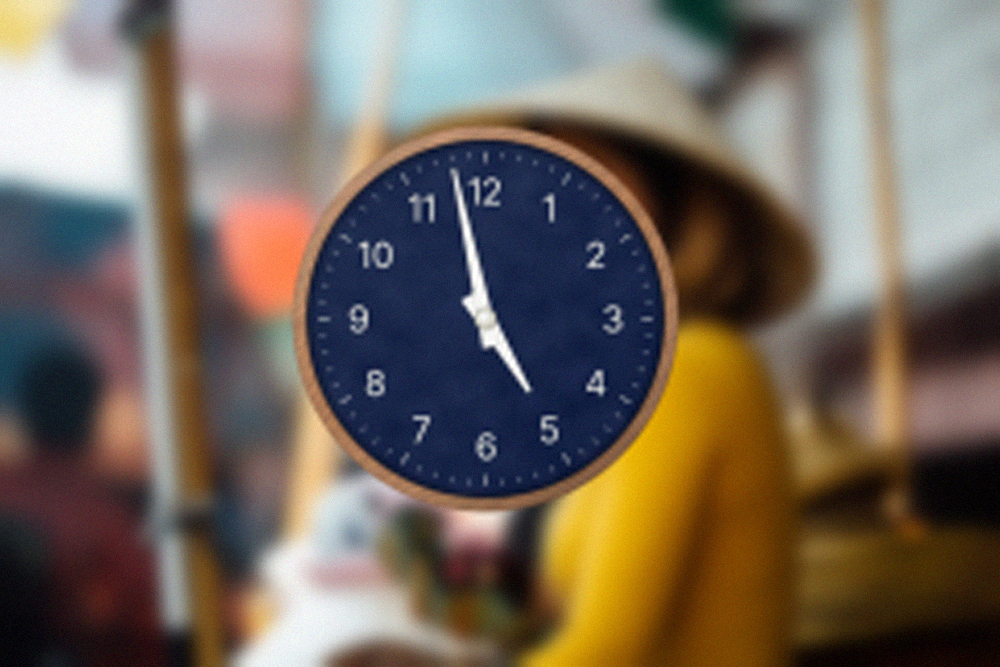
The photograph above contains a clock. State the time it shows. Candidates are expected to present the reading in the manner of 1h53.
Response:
4h58
